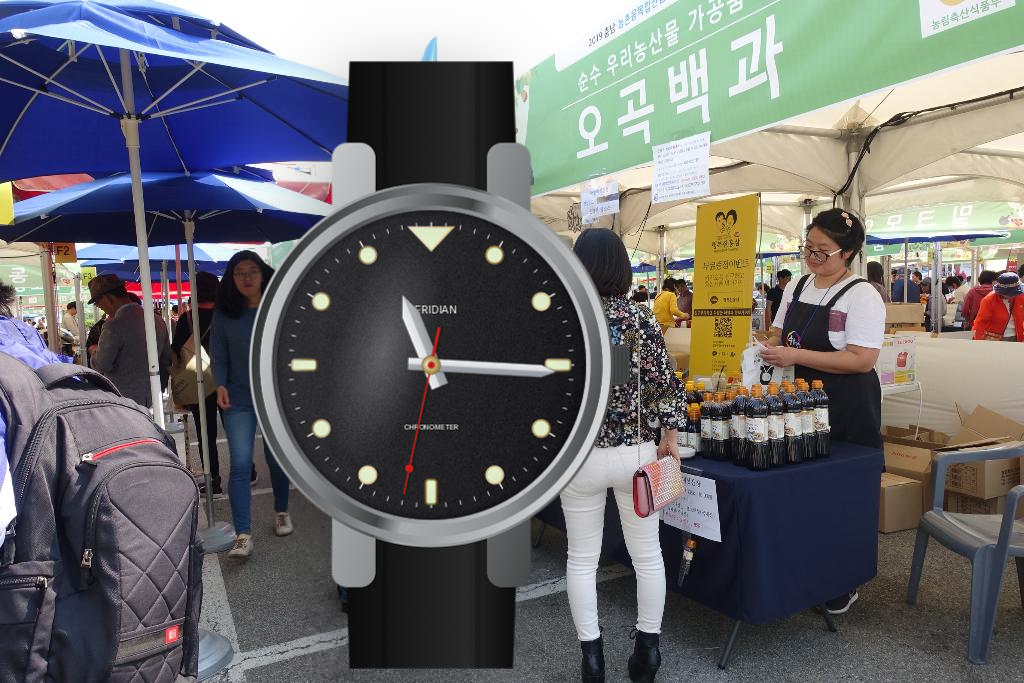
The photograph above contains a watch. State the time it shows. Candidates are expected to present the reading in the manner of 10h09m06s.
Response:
11h15m32s
